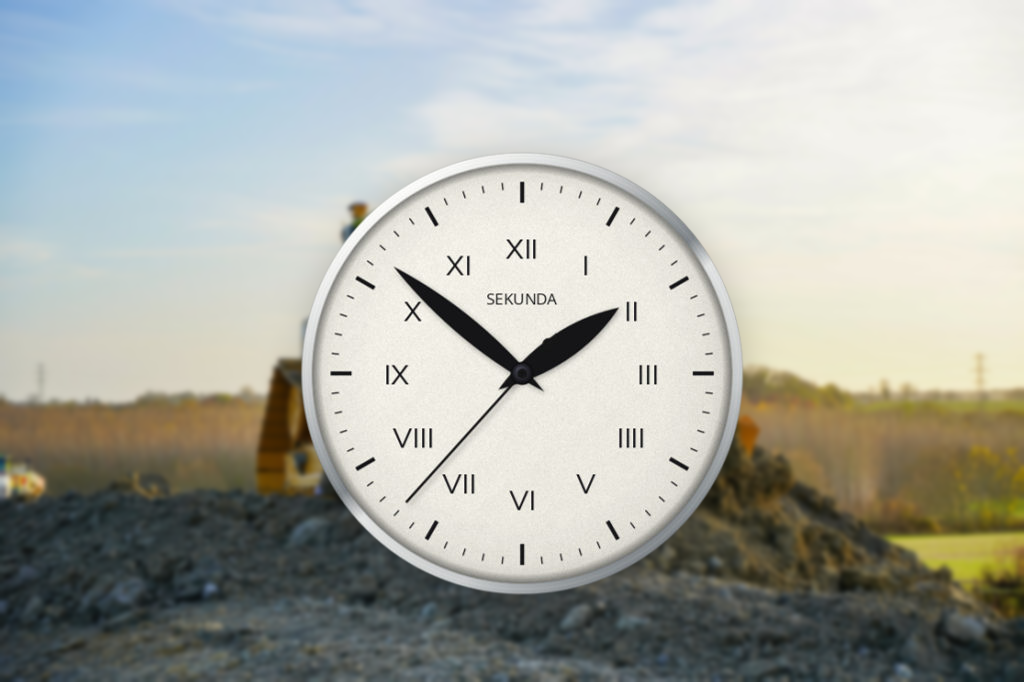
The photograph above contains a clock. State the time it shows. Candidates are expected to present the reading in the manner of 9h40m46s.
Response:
1h51m37s
